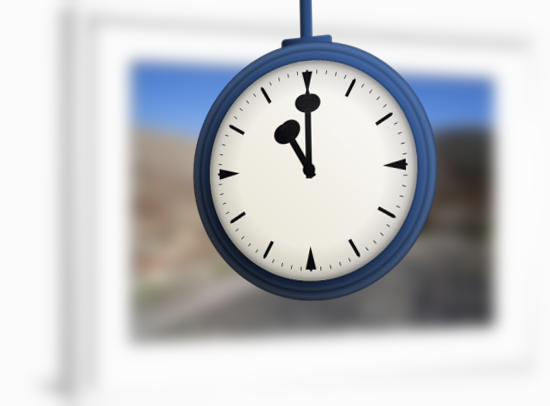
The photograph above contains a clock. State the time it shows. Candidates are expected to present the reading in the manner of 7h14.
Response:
11h00
